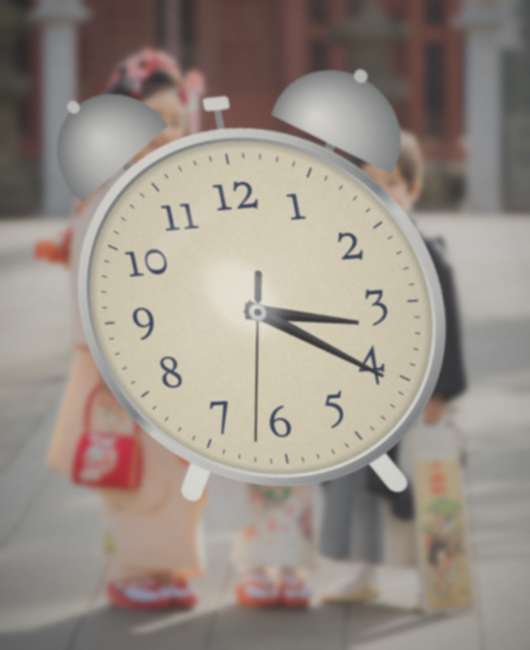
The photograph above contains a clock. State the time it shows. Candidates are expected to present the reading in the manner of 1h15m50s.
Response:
3h20m32s
